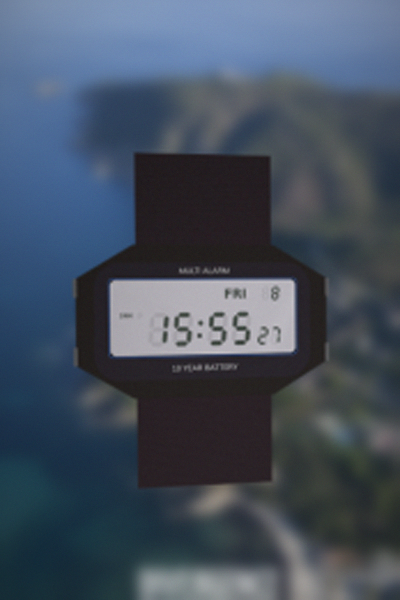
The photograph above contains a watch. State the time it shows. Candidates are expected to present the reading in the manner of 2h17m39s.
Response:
15h55m27s
